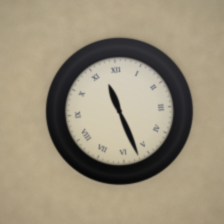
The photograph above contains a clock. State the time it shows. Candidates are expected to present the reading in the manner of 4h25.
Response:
11h27
